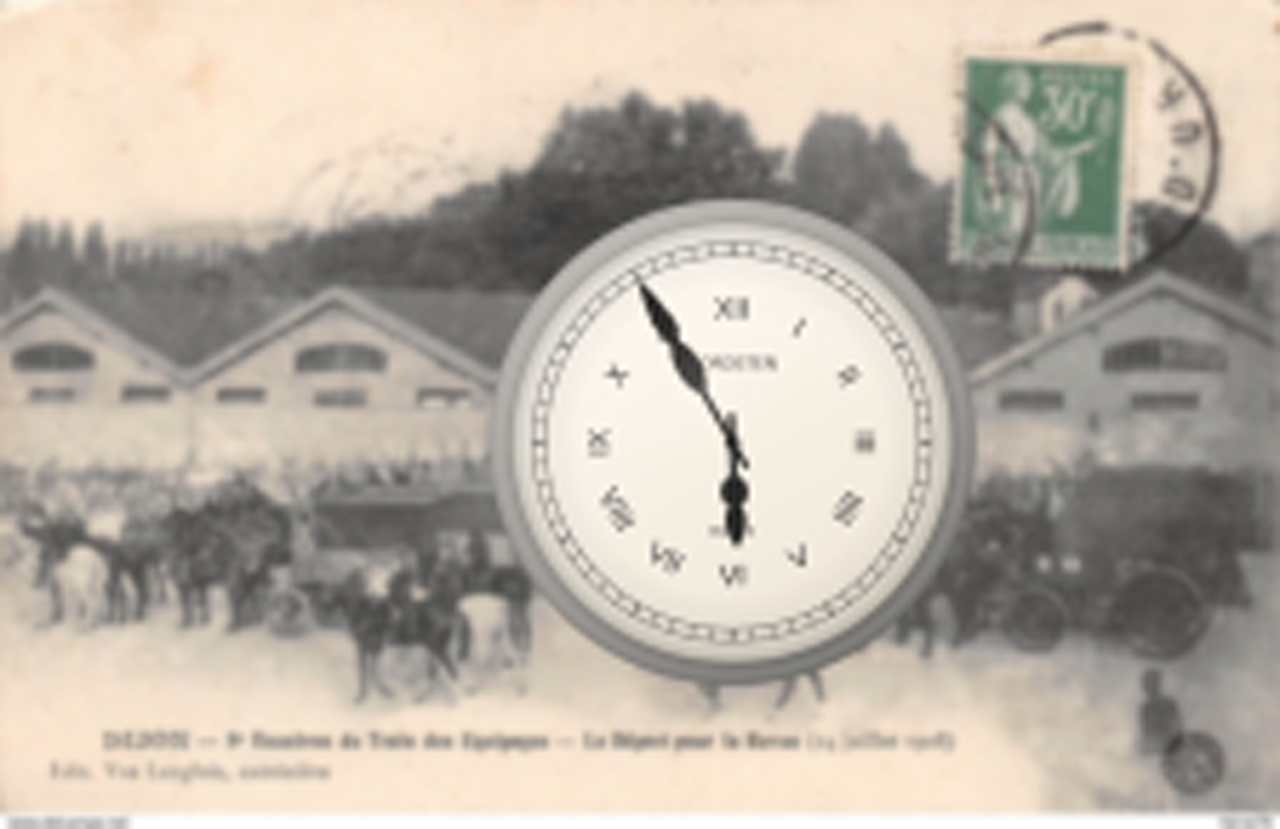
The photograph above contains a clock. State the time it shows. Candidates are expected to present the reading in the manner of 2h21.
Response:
5h55
